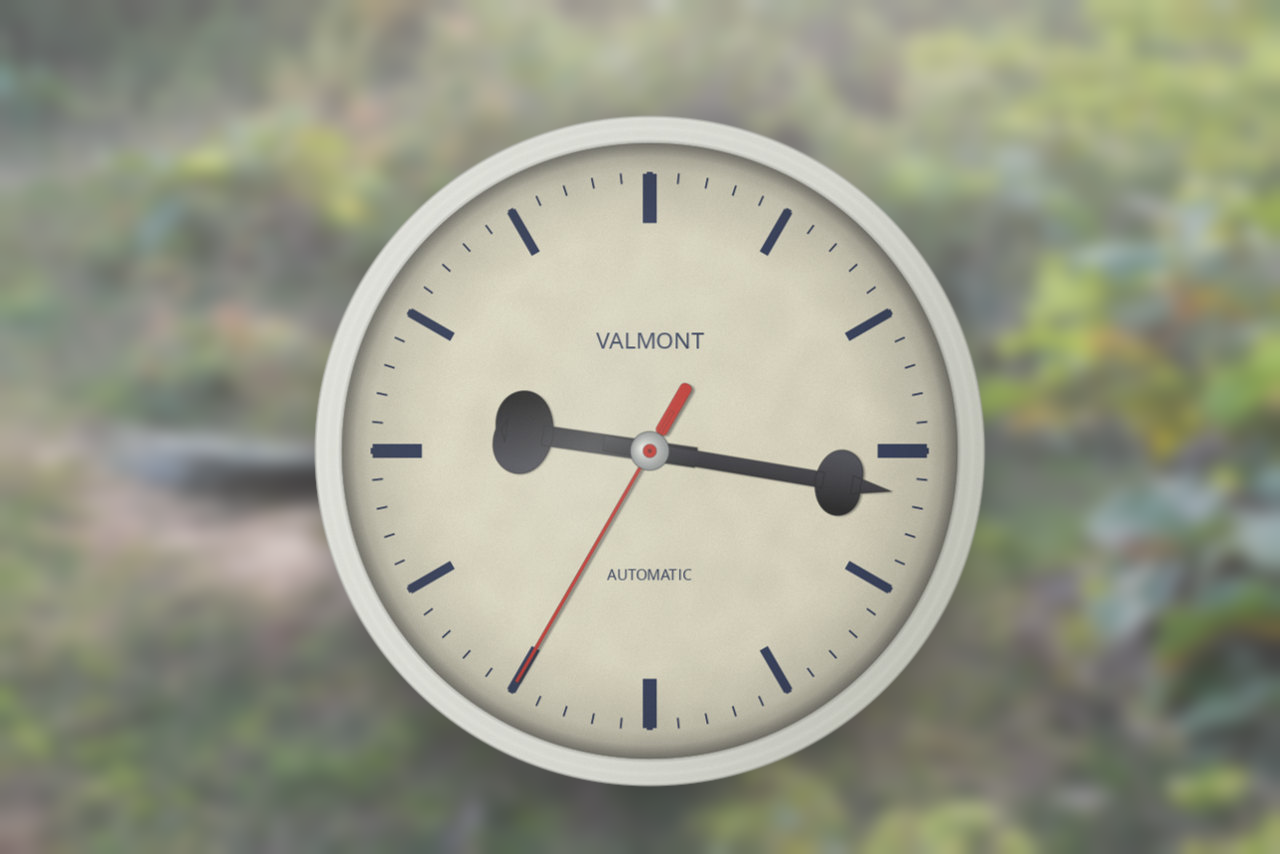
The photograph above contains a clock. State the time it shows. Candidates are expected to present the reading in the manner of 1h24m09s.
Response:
9h16m35s
